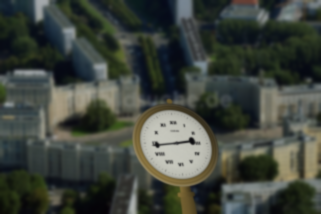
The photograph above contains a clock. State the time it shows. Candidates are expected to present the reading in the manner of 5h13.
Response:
2h44
